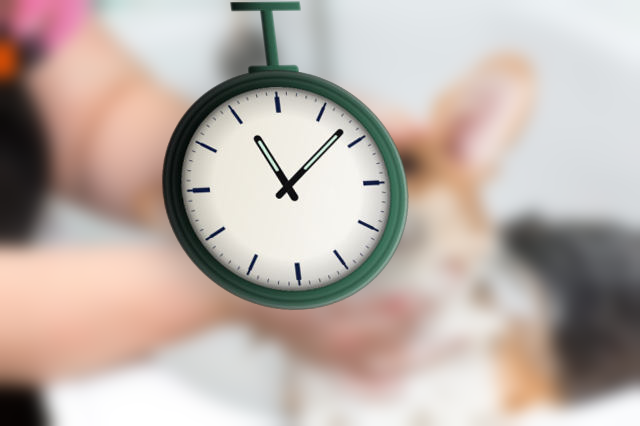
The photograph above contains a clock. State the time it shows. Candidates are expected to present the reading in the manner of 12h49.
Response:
11h08
